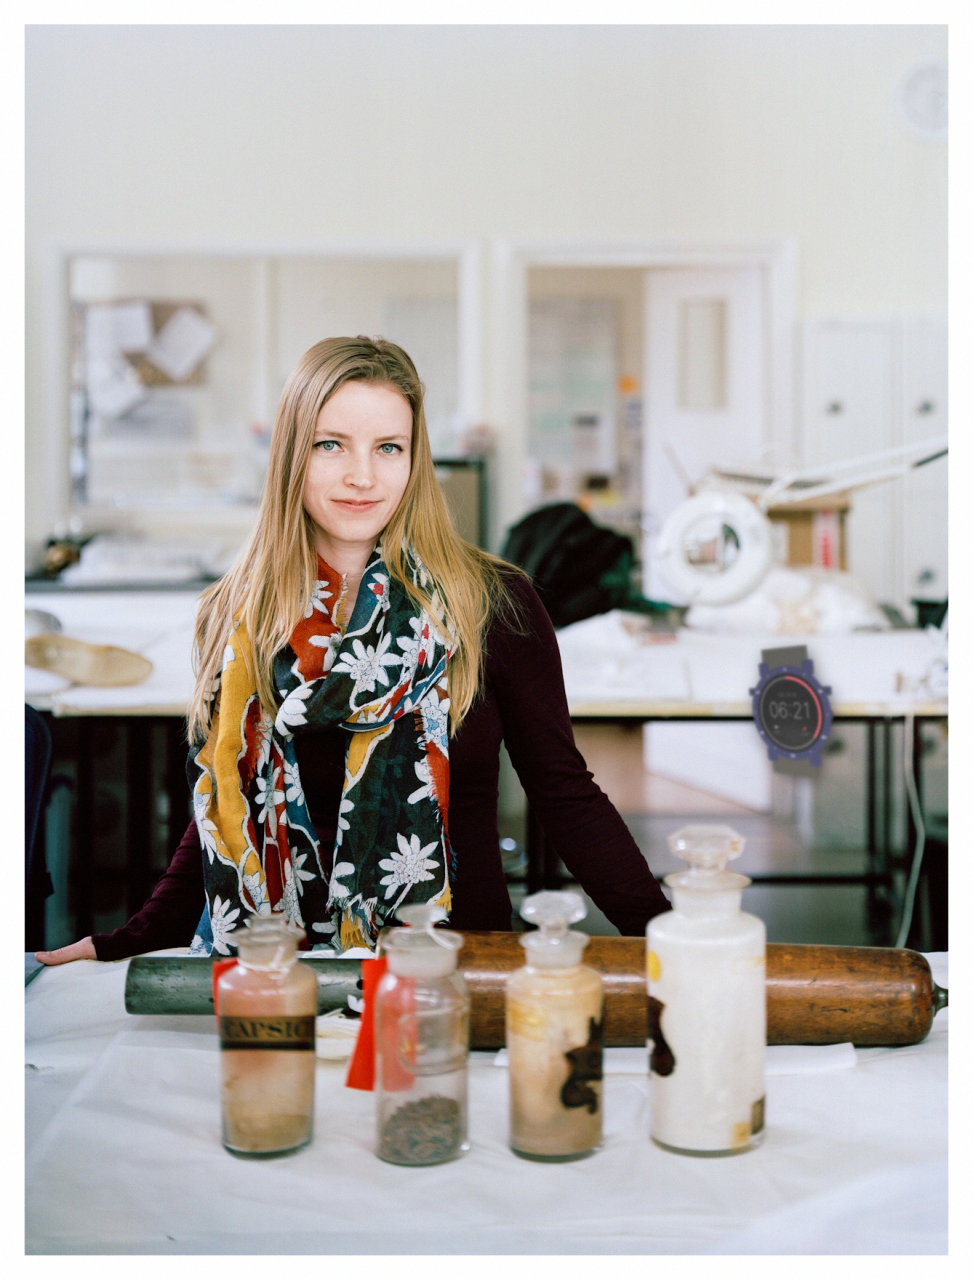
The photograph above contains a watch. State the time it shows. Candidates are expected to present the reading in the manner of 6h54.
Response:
6h21
